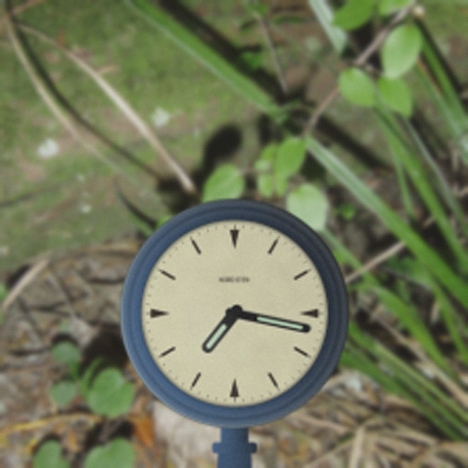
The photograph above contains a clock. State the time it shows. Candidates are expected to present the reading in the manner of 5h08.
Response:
7h17
